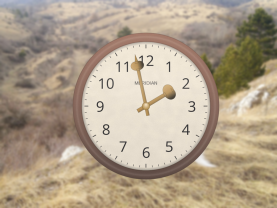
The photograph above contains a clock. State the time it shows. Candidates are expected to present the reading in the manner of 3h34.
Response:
1h58
